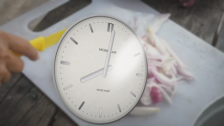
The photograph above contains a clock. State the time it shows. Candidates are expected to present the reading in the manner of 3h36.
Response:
8h01
